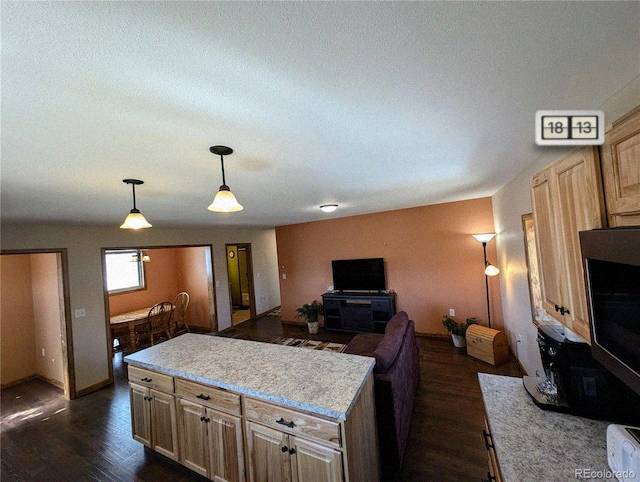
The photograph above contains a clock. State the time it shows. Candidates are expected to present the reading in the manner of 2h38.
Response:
18h13
